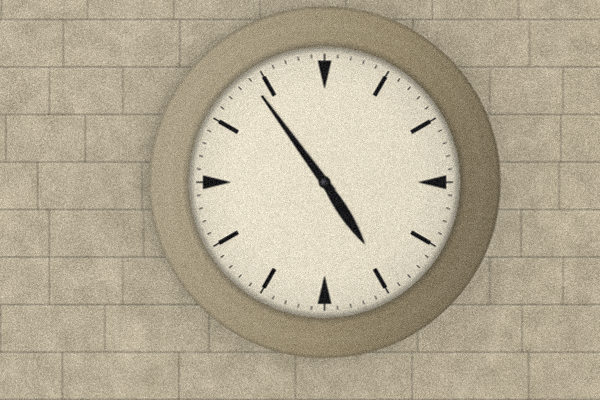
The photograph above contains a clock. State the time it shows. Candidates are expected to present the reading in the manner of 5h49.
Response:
4h54
